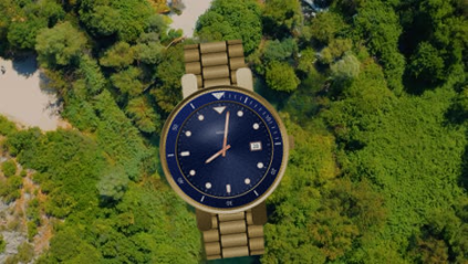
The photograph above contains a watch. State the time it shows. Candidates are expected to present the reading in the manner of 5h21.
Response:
8h02
